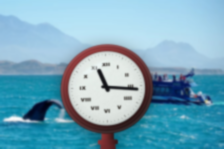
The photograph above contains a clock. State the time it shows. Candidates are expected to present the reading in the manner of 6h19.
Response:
11h16
